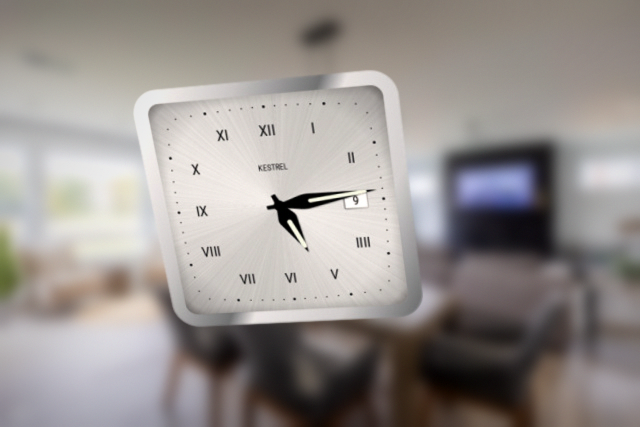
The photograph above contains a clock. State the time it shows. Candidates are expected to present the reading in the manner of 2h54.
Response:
5h14
